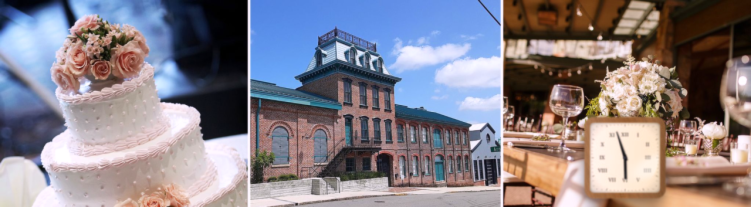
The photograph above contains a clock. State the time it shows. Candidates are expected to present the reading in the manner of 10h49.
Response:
5h57
